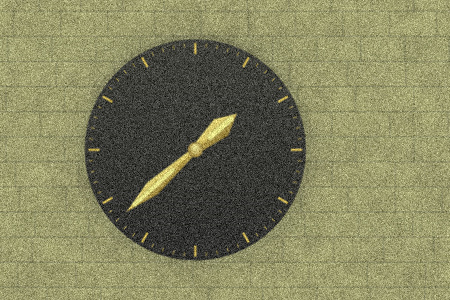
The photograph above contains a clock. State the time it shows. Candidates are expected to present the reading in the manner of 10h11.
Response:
1h38
